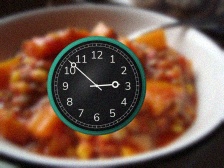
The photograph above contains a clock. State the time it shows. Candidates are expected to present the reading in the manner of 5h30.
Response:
2h52
